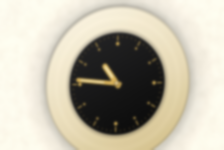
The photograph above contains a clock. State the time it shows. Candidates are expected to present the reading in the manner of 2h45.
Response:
10h46
